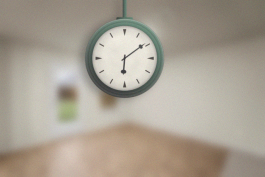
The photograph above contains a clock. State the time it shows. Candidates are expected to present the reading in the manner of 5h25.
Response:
6h09
